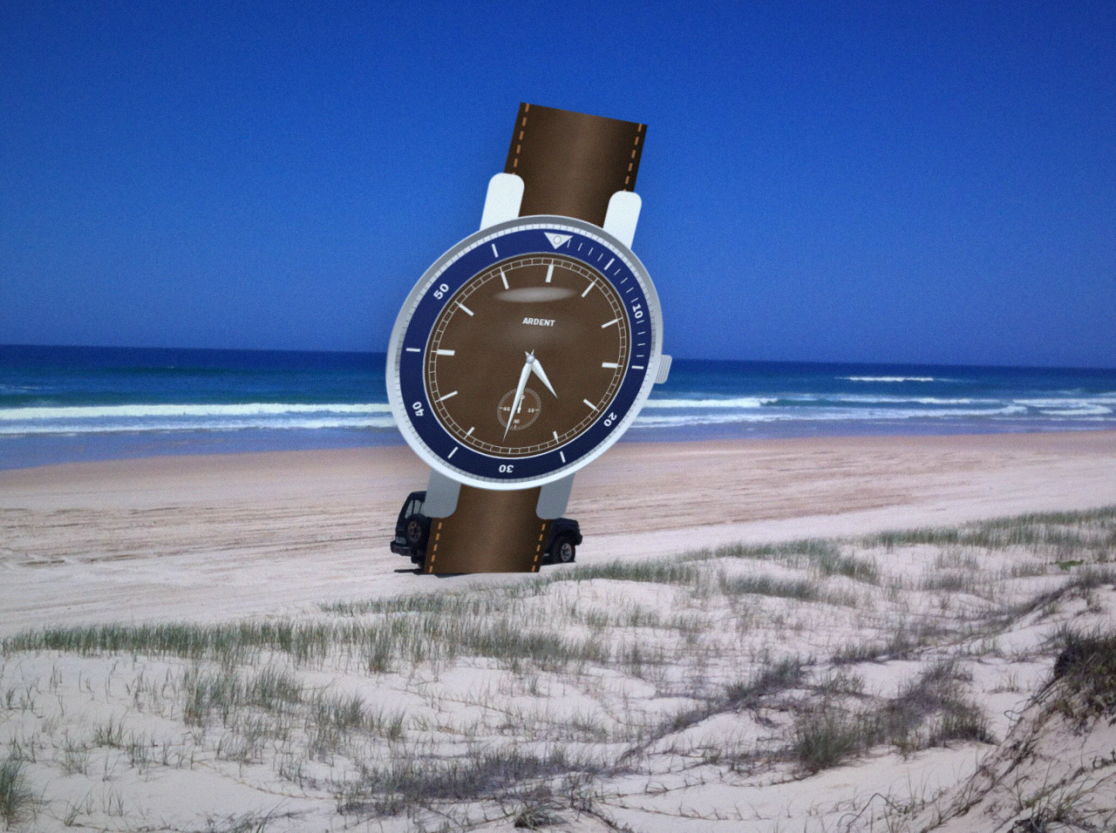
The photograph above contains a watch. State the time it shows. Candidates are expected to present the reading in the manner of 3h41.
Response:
4h31
